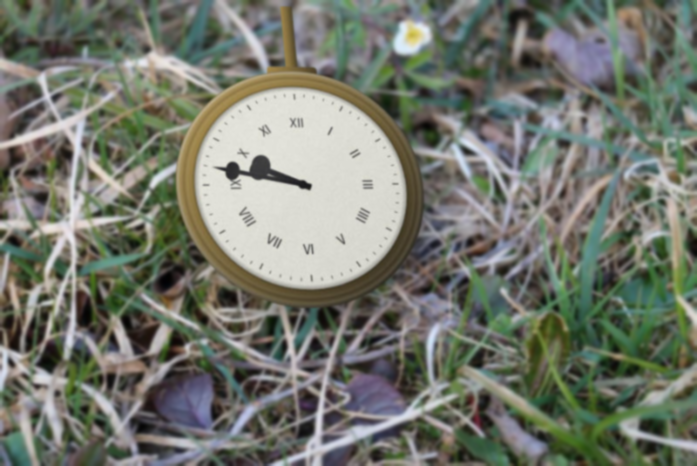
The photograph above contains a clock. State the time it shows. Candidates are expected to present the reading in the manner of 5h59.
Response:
9h47
